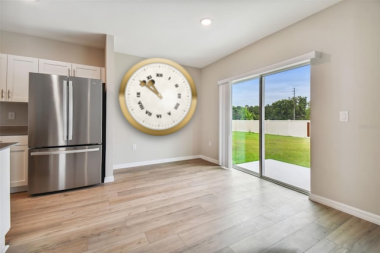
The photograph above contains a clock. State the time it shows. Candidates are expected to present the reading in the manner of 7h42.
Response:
10h51
